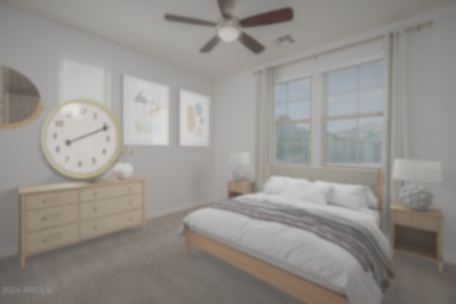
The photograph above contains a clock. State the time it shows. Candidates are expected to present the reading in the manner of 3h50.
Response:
8h11
